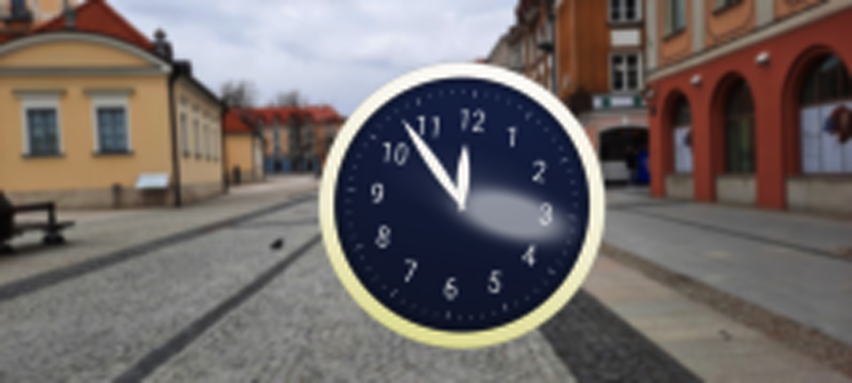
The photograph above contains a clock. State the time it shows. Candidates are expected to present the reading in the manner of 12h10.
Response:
11h53
